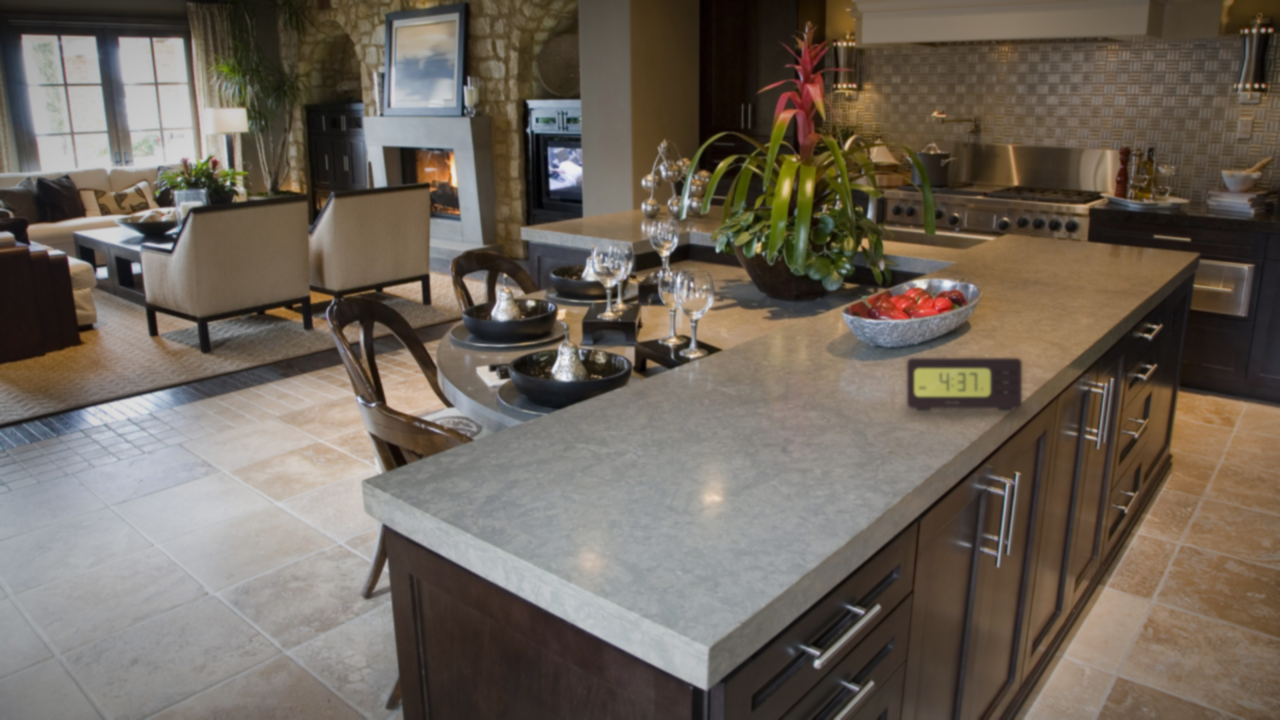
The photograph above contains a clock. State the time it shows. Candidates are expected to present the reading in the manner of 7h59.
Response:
4h37
